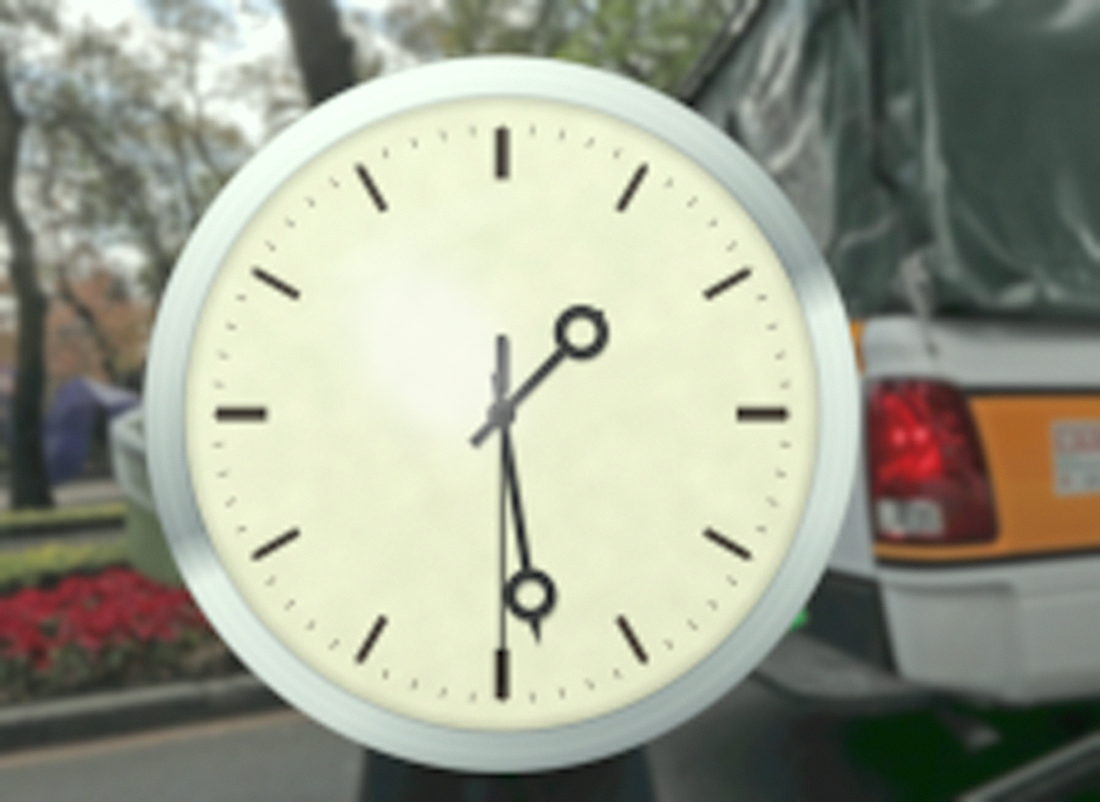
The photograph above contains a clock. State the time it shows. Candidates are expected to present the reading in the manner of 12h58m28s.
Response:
1h28m30s
